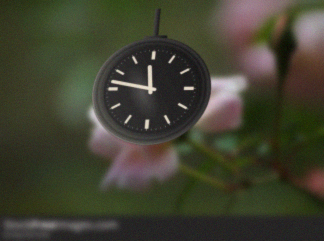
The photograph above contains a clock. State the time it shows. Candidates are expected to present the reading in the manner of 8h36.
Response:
11h47
